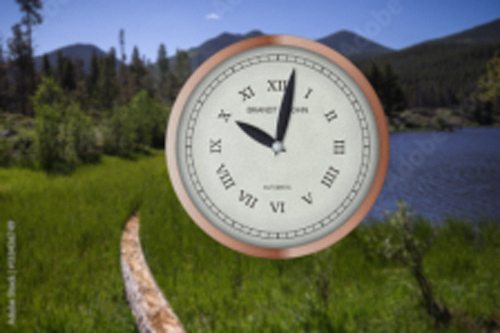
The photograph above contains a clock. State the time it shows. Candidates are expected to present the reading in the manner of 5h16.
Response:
10h02
